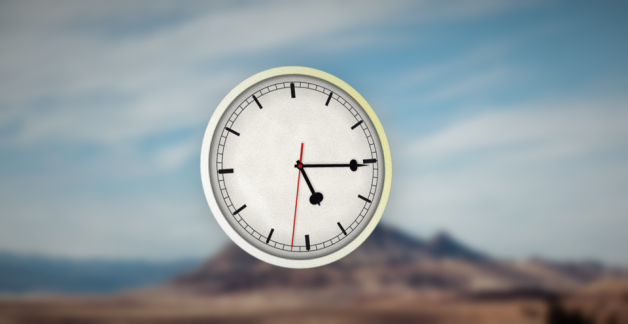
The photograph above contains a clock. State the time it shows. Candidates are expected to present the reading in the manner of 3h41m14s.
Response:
5h15m32s
